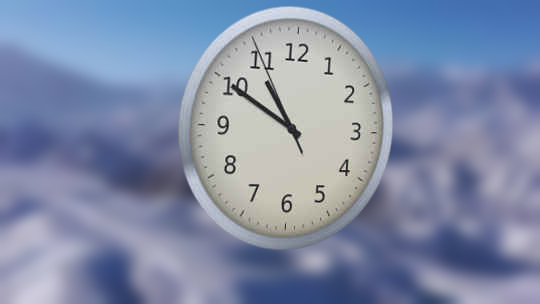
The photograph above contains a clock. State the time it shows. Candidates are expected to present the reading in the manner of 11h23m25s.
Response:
10h49m55s
